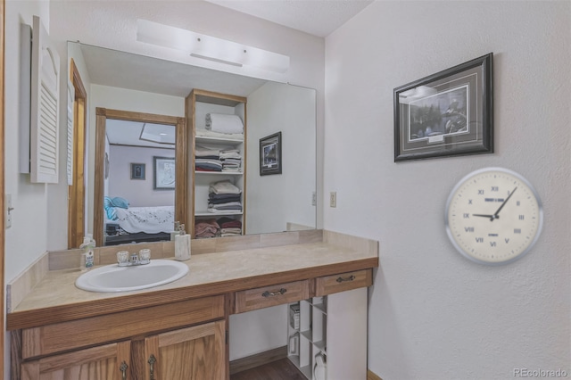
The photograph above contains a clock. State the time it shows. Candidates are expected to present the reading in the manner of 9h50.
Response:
9h06
